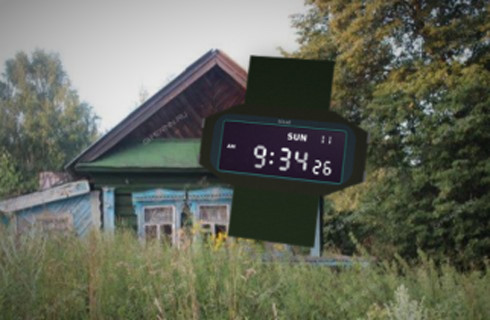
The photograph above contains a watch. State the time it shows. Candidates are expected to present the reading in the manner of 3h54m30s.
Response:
9h34m26s
